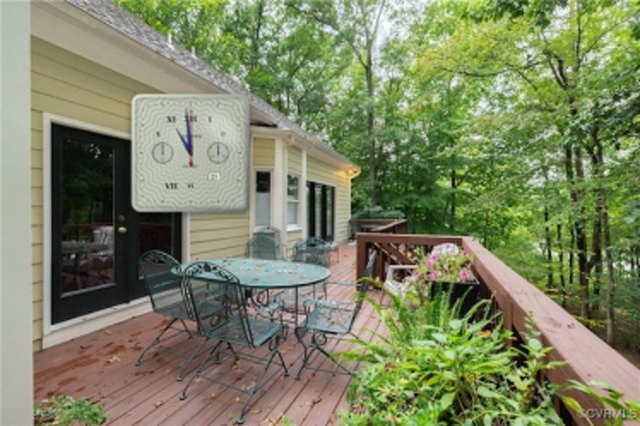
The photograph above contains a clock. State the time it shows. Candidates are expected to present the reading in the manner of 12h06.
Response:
10h59
